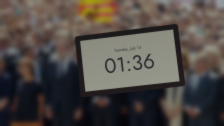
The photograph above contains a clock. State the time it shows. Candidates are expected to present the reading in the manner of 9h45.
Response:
1h36
